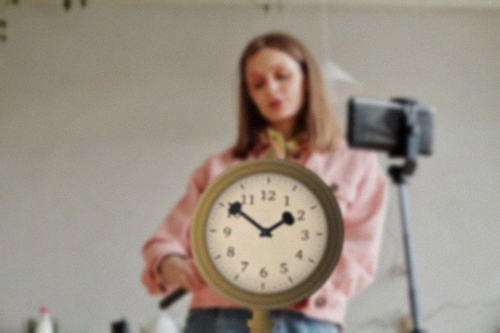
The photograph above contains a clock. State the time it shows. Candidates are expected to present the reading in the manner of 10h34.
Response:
1h51
